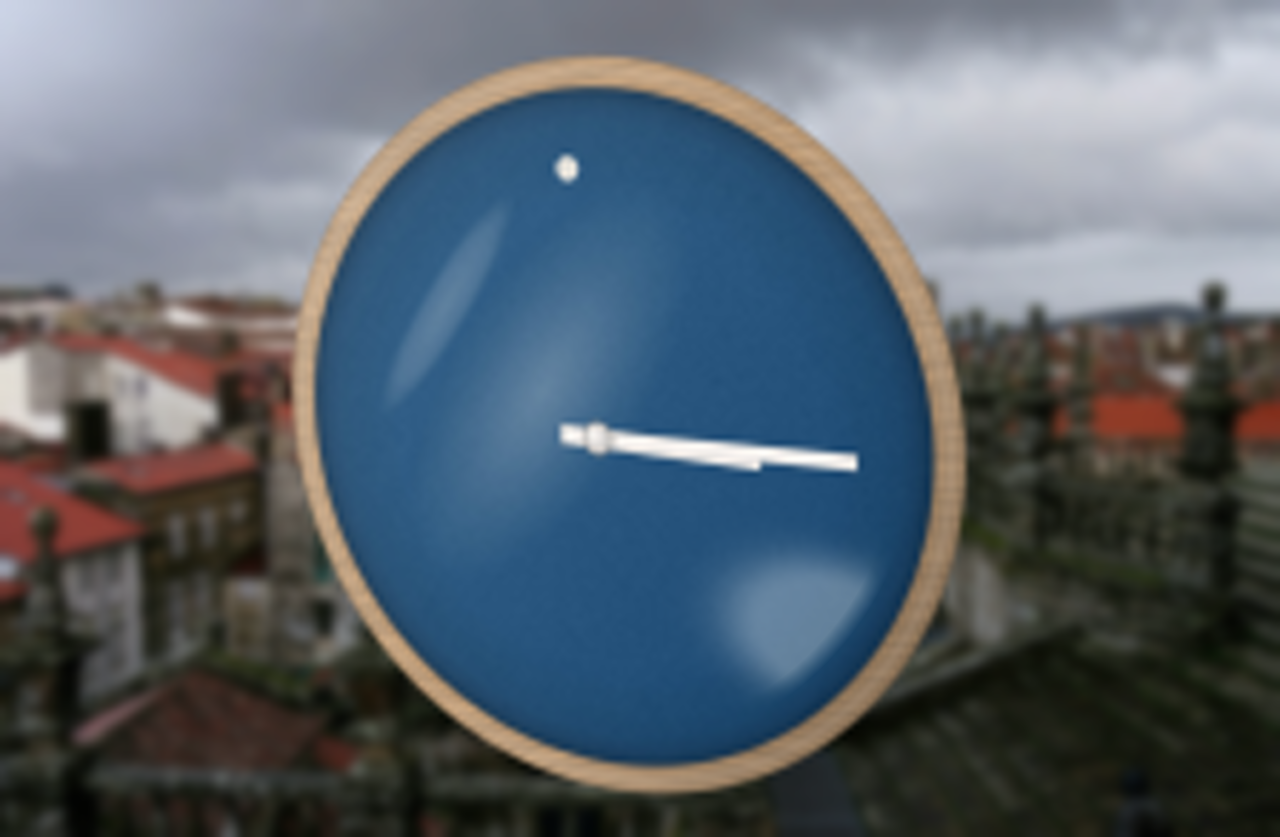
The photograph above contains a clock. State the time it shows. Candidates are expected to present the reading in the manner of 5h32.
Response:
3h16
